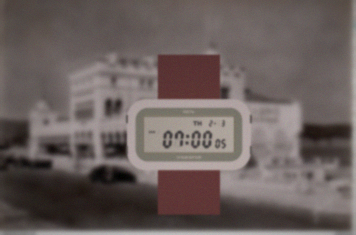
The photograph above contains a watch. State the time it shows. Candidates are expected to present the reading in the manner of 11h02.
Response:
7h00
